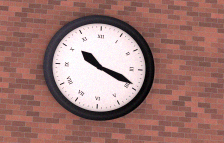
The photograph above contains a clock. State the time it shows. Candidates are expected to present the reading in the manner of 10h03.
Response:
10h19
